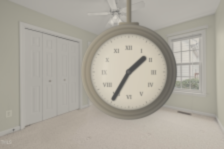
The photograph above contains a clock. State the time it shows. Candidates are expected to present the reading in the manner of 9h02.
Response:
1h35
